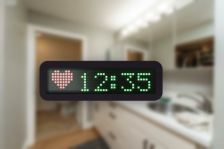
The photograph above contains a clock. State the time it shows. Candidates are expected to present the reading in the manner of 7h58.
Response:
12h35
